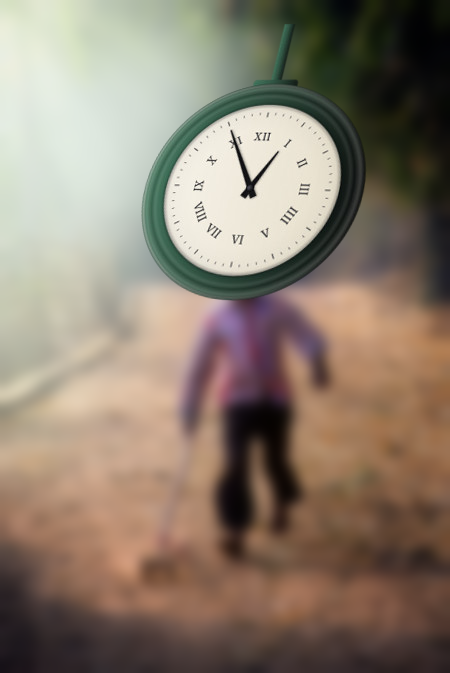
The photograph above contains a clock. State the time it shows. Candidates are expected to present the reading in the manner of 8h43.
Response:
12h55
